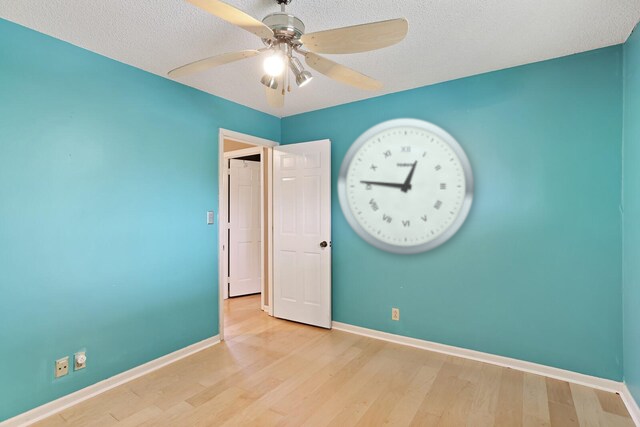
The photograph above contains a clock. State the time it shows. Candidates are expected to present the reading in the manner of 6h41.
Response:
12h46
